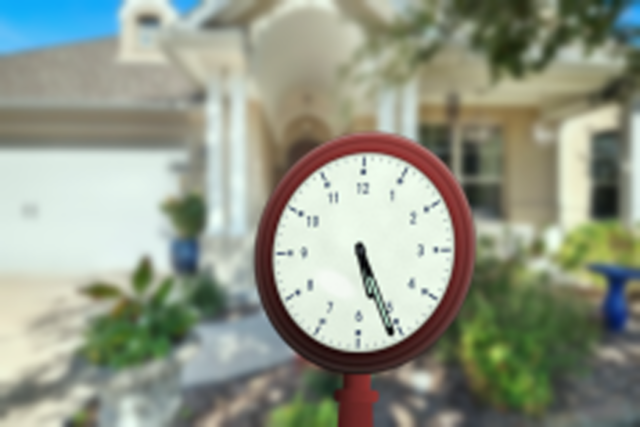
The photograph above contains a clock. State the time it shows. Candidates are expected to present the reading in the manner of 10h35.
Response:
5h26
